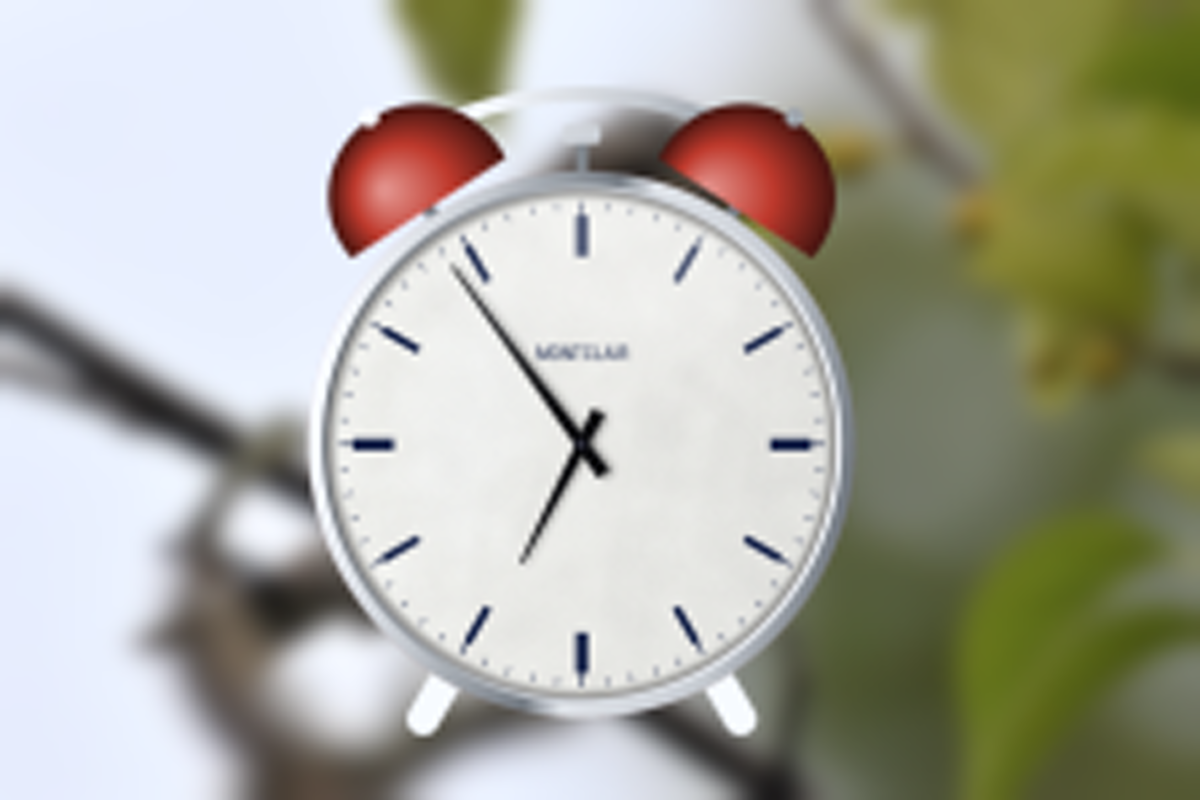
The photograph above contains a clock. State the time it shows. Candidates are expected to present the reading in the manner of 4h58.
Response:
6h54
